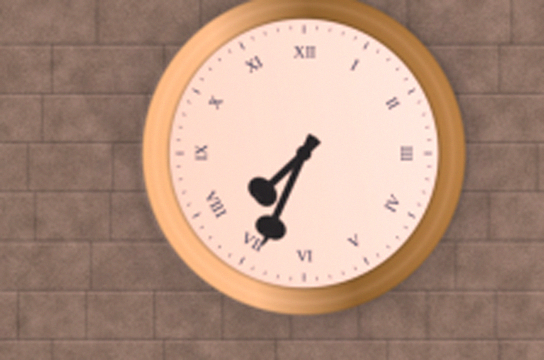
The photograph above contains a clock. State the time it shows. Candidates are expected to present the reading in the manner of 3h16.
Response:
7h34
